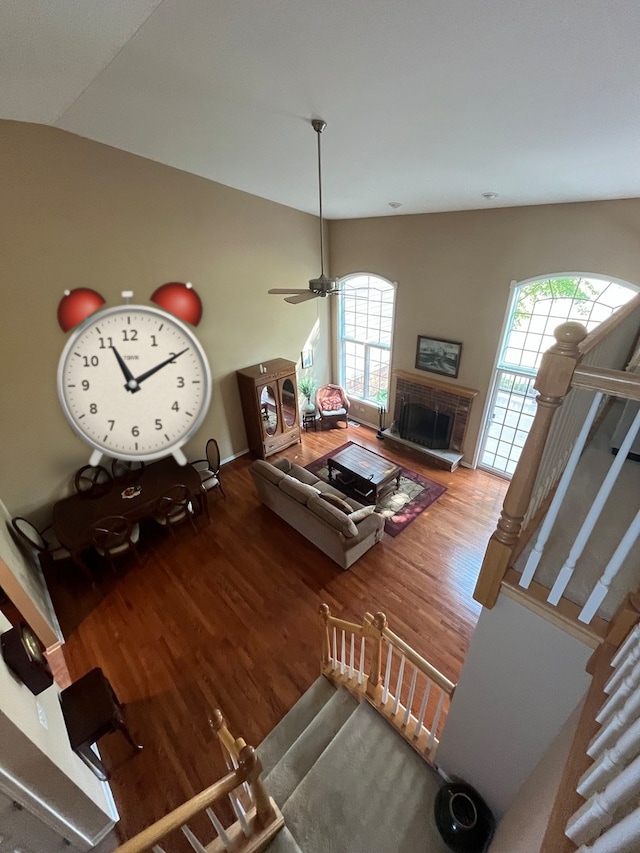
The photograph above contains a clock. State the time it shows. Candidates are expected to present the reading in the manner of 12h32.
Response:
11h10
